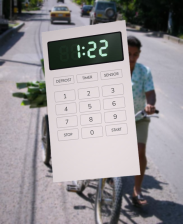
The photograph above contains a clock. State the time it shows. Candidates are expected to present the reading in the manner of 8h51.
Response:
1h22
